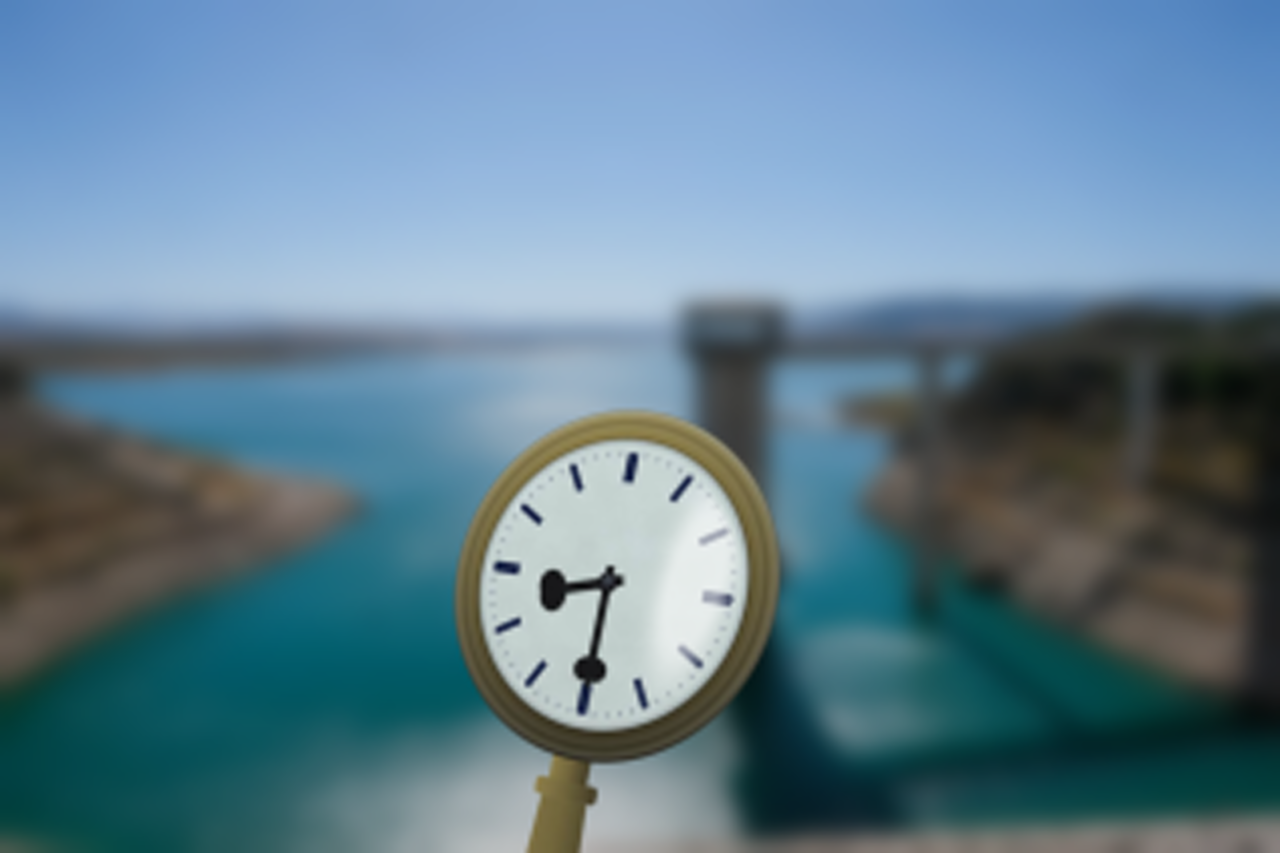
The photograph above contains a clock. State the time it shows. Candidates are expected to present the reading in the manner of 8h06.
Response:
8h30
